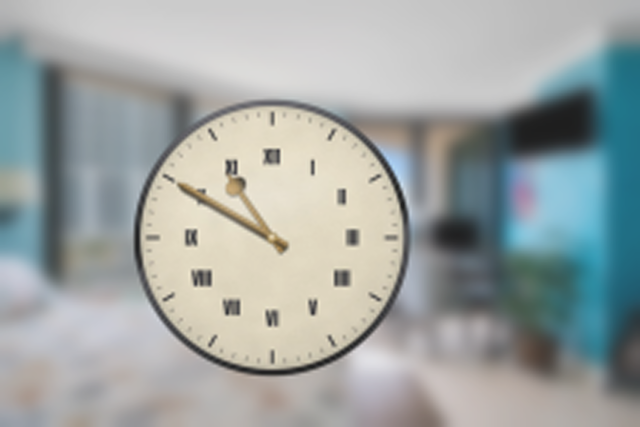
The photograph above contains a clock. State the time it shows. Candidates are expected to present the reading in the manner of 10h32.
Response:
10h50
